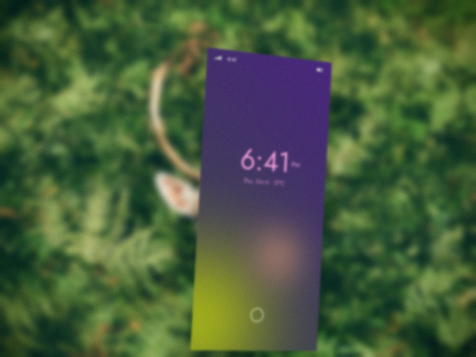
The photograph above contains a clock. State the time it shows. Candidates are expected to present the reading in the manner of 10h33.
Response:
6h41
